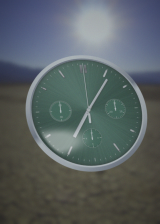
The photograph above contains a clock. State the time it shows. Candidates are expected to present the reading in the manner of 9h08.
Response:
7h06
